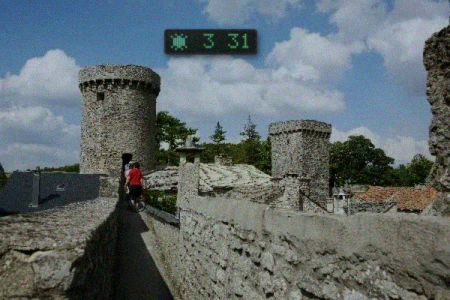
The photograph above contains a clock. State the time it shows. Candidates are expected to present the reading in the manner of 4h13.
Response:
3h31
